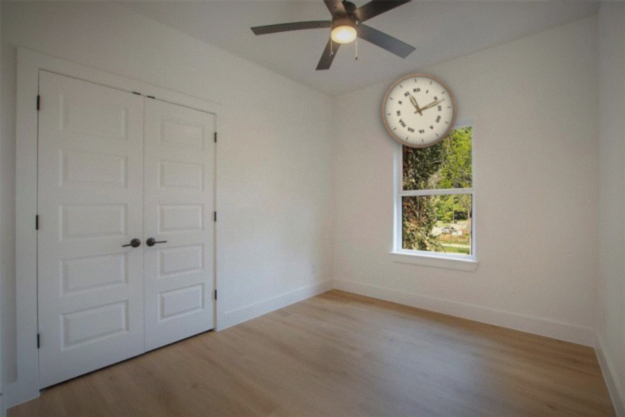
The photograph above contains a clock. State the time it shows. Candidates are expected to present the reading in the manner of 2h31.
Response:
11h12
